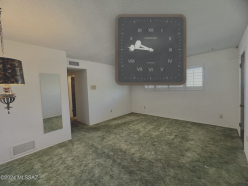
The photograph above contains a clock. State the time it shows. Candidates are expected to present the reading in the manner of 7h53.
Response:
9h46
